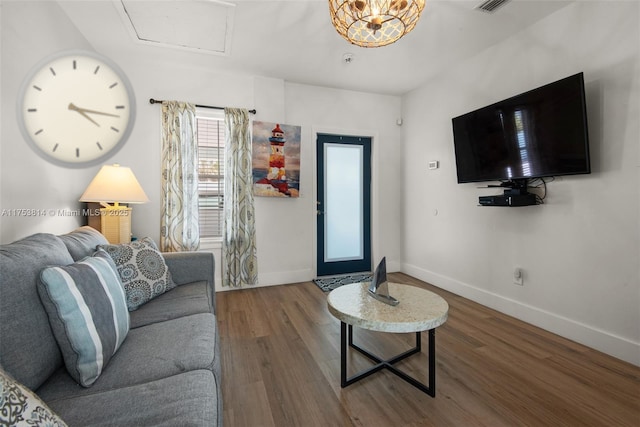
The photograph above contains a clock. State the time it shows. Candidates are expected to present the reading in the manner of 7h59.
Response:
4h17
